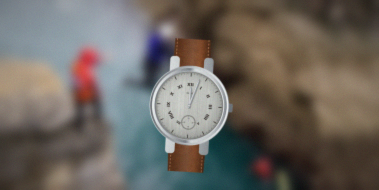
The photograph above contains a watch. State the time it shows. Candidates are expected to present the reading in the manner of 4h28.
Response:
12h03
